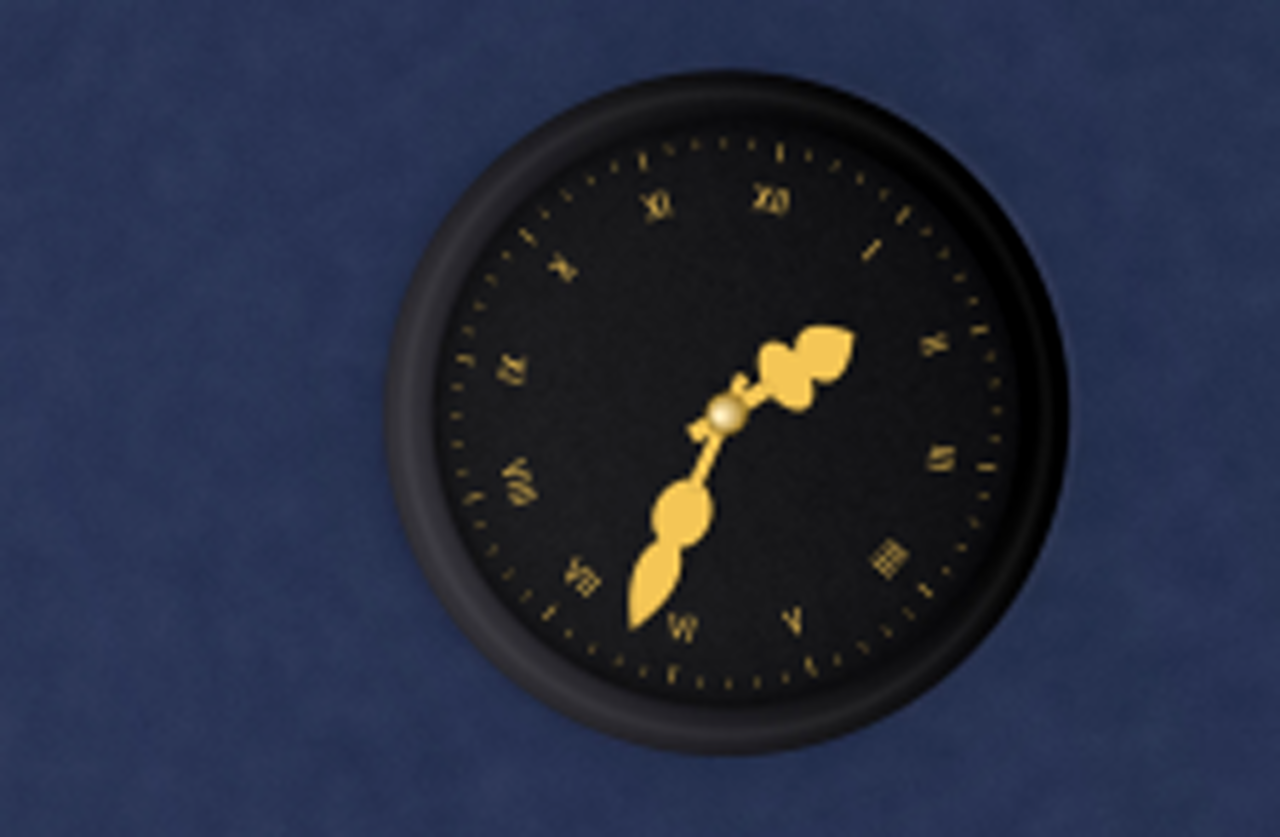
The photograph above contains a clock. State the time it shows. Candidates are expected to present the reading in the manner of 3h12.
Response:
1h32
